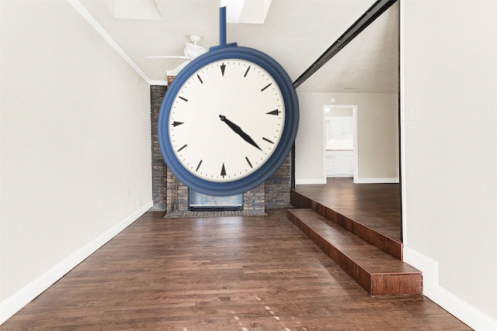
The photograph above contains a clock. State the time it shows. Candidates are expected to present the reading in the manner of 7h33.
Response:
4h22
